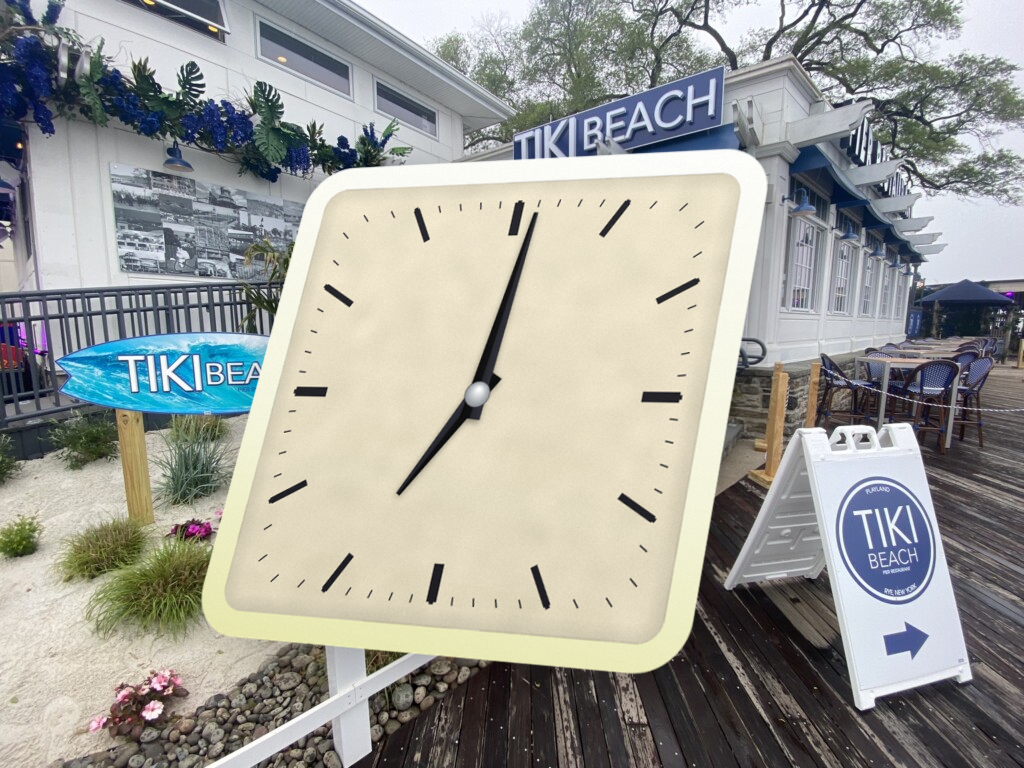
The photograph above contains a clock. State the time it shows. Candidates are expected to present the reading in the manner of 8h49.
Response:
7h01
